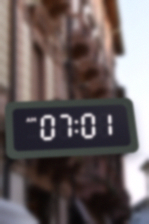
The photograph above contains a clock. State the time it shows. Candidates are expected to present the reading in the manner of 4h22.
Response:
7h01
